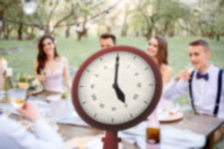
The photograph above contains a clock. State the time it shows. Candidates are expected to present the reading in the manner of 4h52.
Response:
5h00
